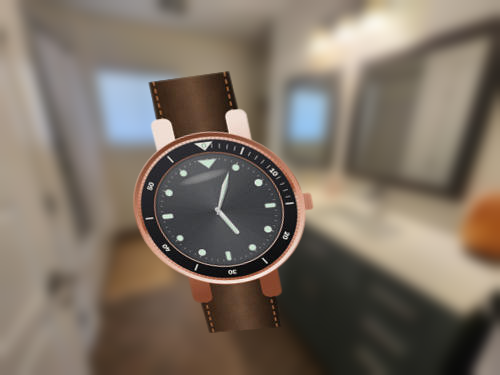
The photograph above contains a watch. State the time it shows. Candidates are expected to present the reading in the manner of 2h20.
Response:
5h04
